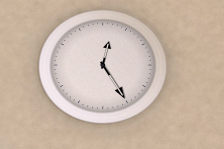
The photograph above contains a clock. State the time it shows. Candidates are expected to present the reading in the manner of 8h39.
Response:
12h25
